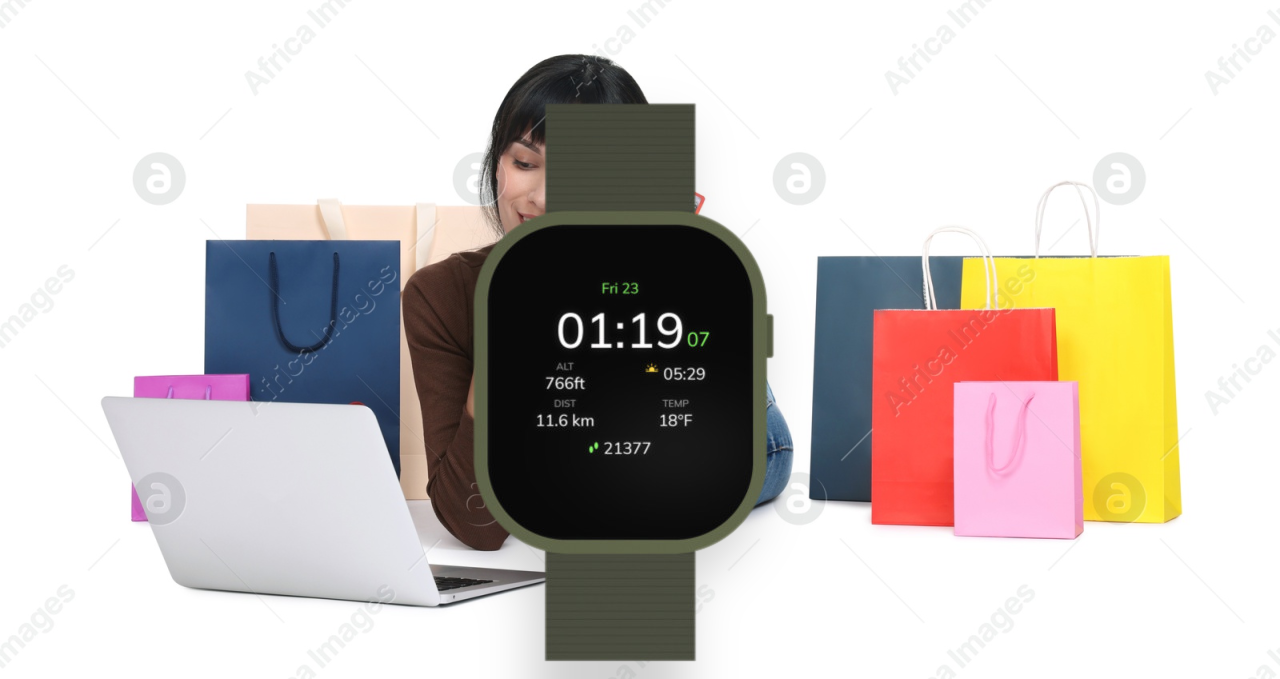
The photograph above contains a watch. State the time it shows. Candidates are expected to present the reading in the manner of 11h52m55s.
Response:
1h19m07s
